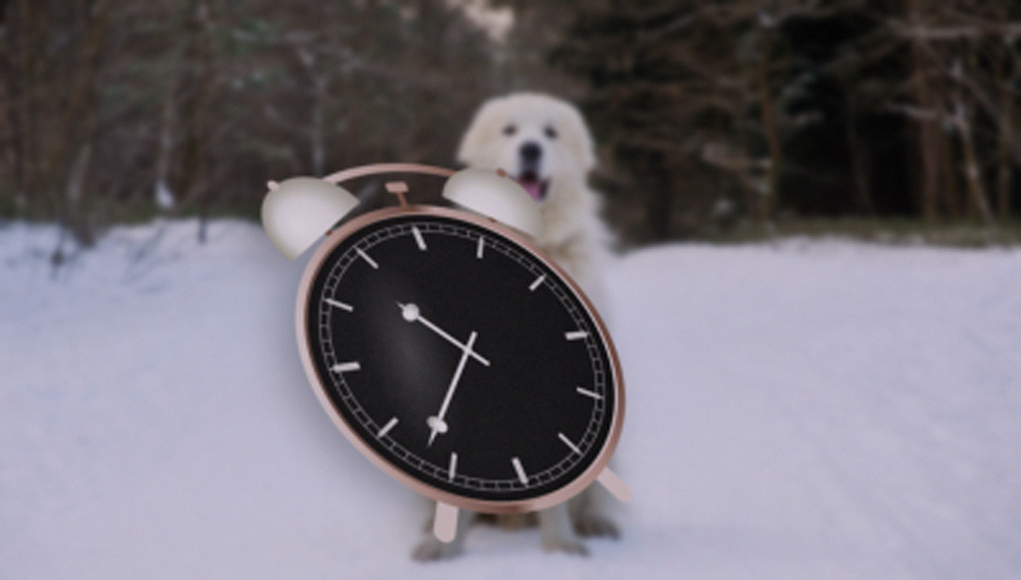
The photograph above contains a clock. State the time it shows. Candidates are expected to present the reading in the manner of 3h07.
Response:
10h37
